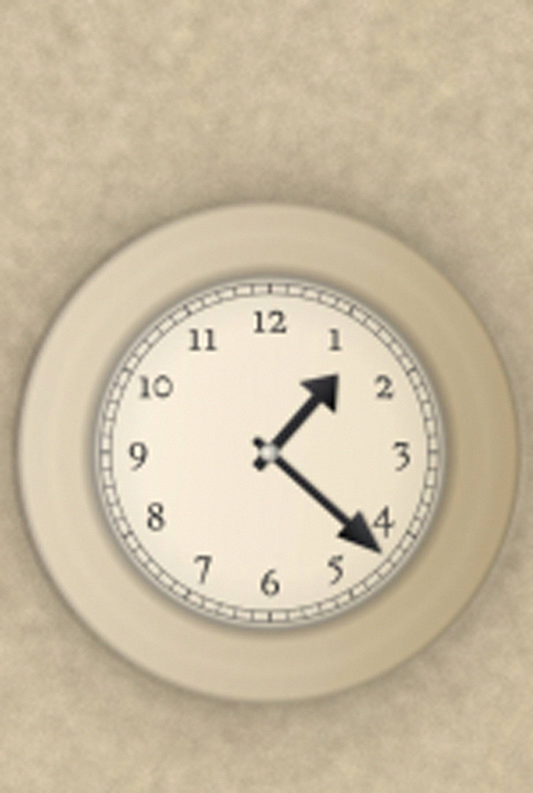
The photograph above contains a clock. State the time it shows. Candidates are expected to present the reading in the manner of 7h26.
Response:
1h22
